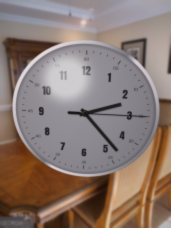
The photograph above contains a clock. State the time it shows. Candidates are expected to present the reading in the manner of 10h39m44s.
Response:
2h23m15s
